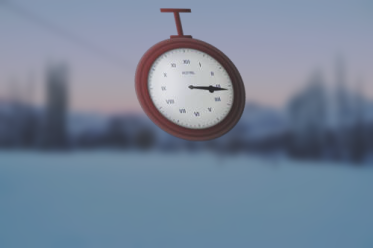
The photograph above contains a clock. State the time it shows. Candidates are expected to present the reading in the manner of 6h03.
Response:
3h16
